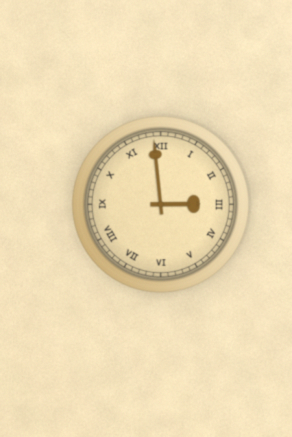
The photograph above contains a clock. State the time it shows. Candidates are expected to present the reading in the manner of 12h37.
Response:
2h59
